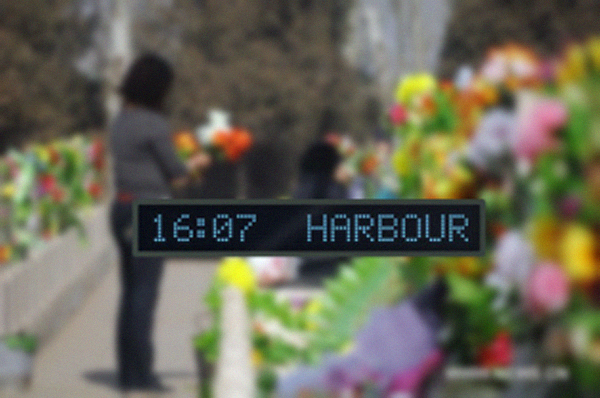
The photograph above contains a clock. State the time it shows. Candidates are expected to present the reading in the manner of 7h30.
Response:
16h07
